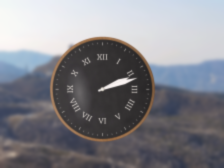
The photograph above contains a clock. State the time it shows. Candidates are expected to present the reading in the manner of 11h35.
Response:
2h12
